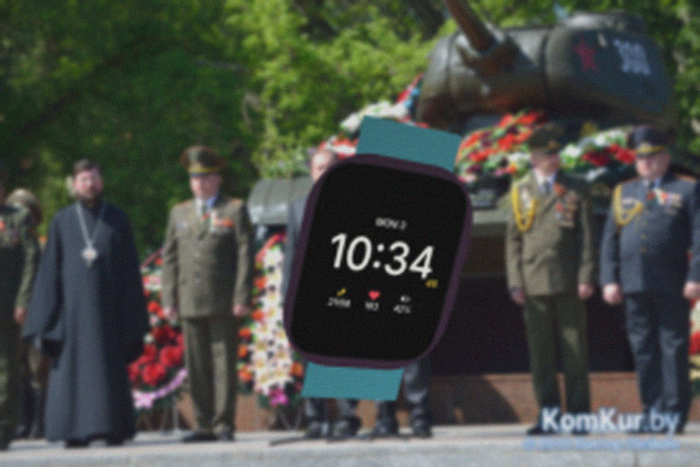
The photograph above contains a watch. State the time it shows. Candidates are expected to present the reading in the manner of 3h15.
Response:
10h34
